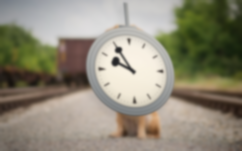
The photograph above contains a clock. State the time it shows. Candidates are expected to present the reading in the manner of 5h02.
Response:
9h55
